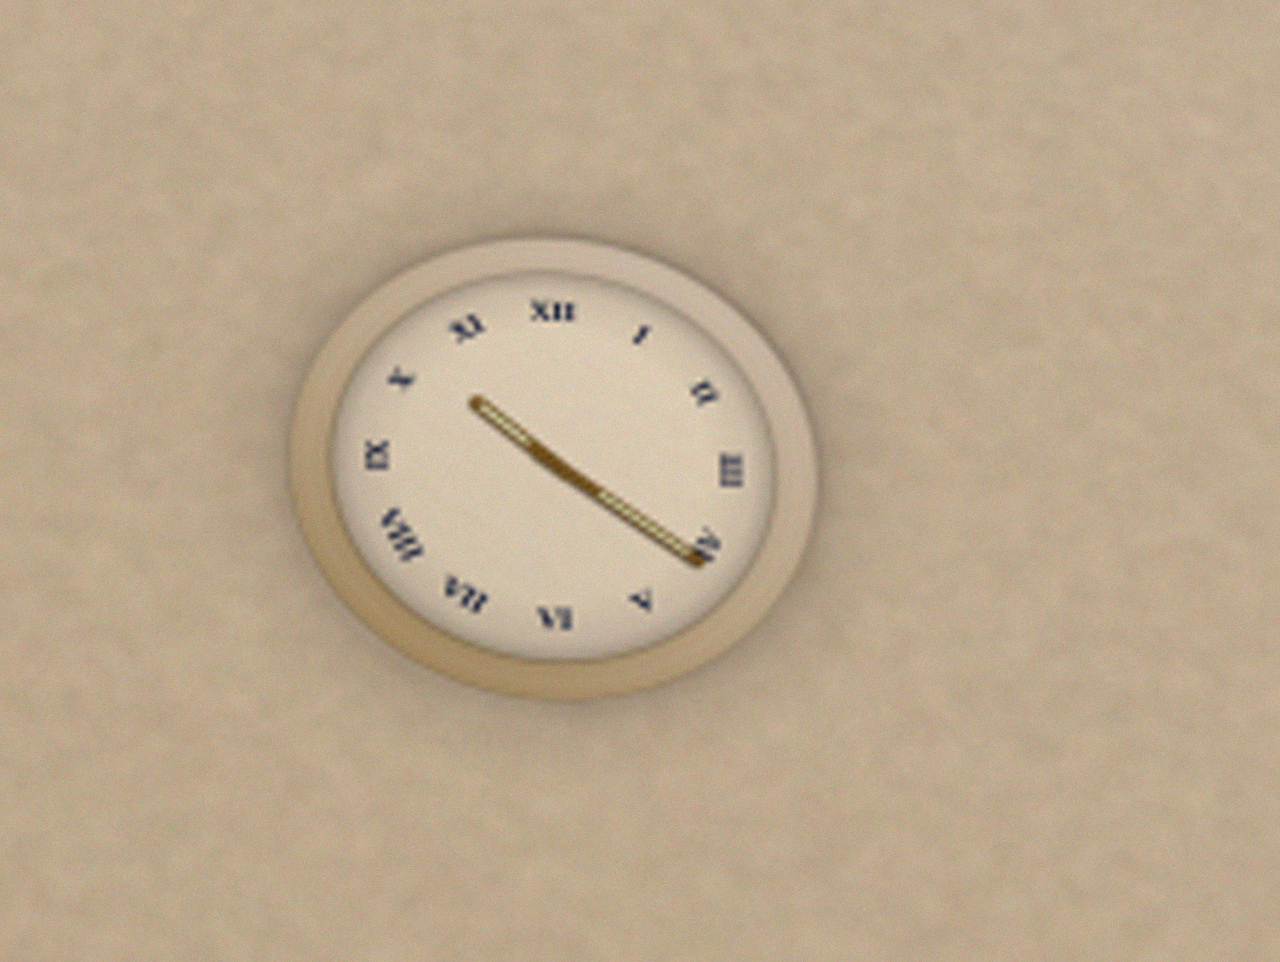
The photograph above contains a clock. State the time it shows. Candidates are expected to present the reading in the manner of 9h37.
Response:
10h21
